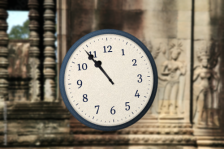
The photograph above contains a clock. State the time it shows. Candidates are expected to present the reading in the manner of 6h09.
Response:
10h54
